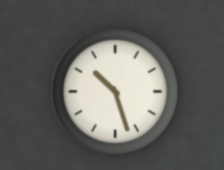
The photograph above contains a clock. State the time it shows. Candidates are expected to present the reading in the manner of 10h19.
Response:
10h27
